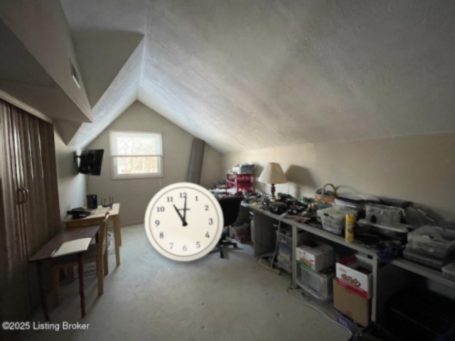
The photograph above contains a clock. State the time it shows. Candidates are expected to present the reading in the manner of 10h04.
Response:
11h01
